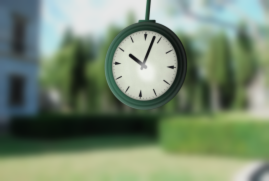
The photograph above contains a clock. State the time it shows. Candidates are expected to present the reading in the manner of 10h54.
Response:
10h03
